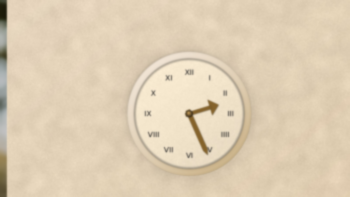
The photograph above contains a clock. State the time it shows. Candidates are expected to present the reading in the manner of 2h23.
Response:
2h26
